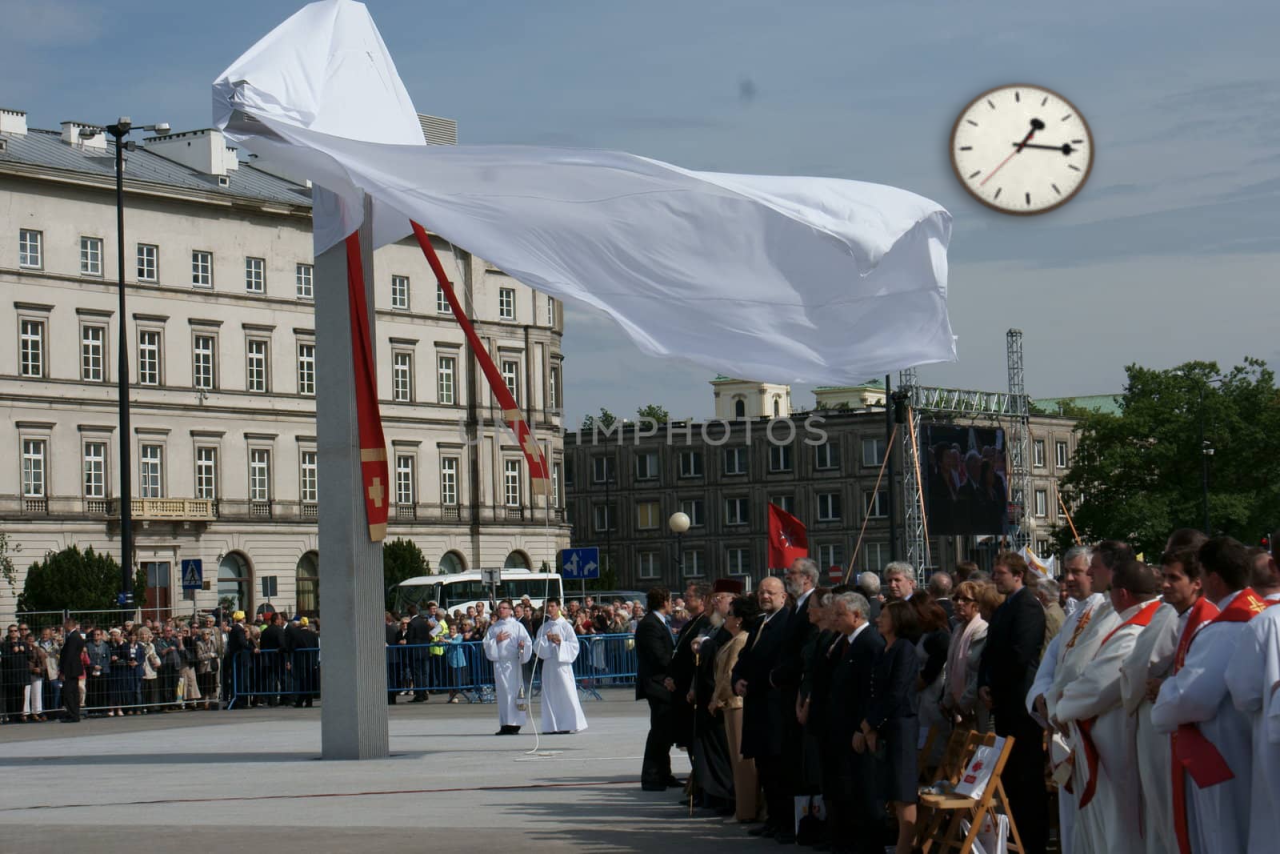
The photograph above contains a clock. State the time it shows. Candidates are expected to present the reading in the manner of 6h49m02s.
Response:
1h16m38s
